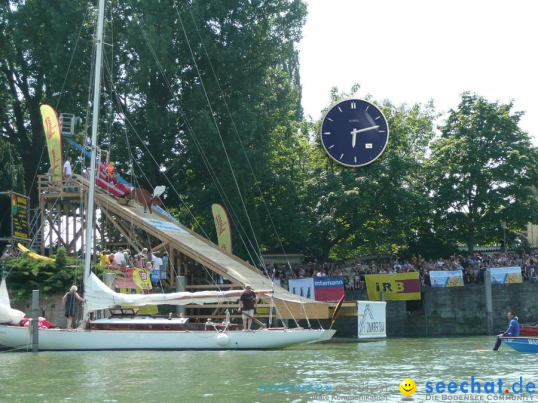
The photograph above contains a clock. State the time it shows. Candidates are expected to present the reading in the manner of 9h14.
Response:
6h13
